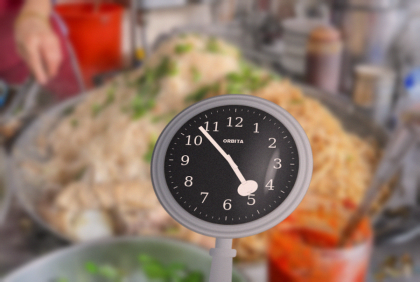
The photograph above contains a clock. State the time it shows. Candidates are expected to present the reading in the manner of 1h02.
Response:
4h53
